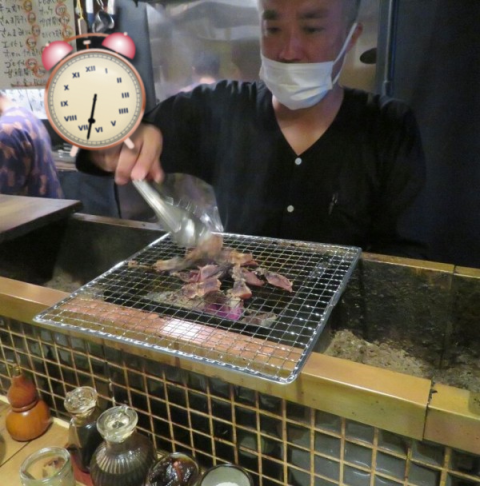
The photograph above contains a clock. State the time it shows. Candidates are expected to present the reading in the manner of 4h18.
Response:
6h33
